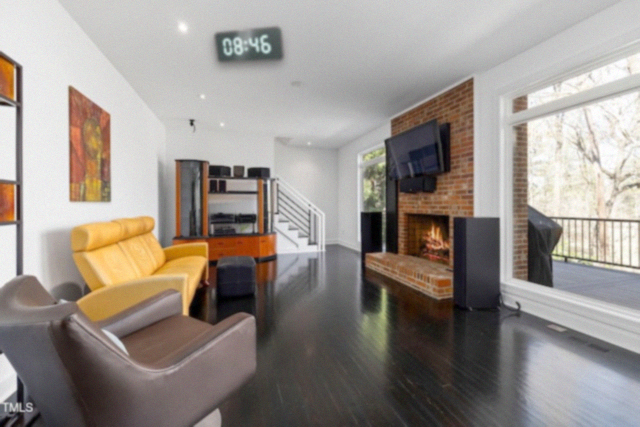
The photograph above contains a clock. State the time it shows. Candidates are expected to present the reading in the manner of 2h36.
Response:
8h46
